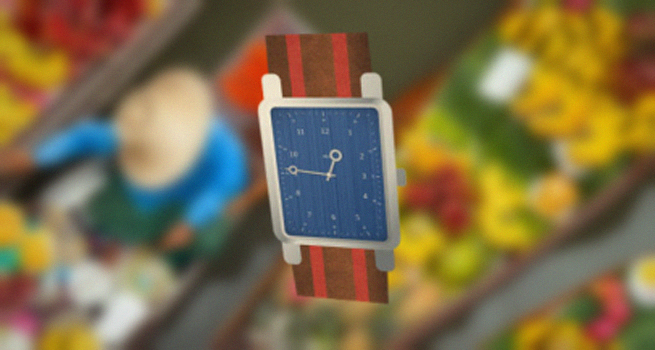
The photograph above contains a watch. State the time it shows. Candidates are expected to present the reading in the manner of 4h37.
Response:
12h46
